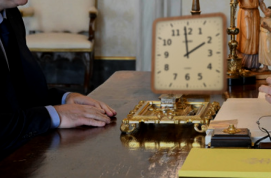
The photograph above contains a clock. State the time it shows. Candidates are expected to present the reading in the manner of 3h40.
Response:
1h59
